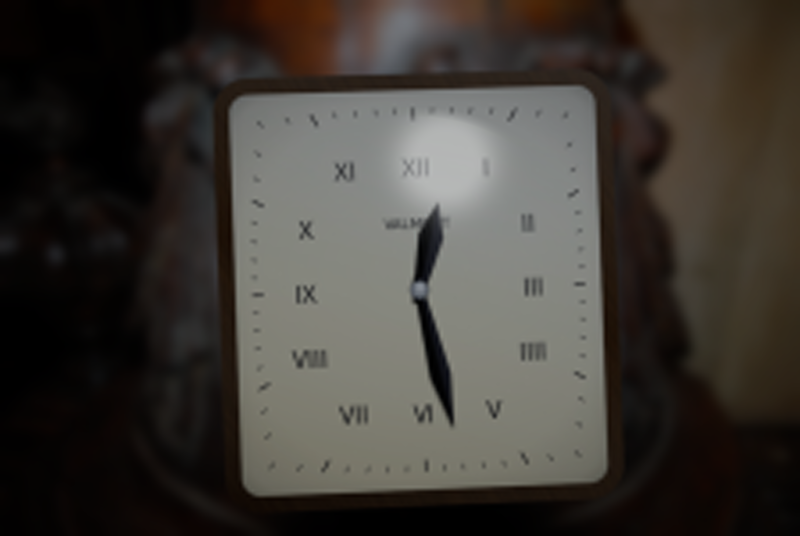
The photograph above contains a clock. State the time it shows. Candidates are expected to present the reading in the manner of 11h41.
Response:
12h28
